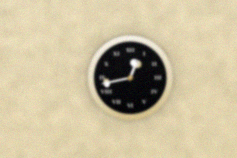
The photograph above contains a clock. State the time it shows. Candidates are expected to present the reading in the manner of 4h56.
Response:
12h43
